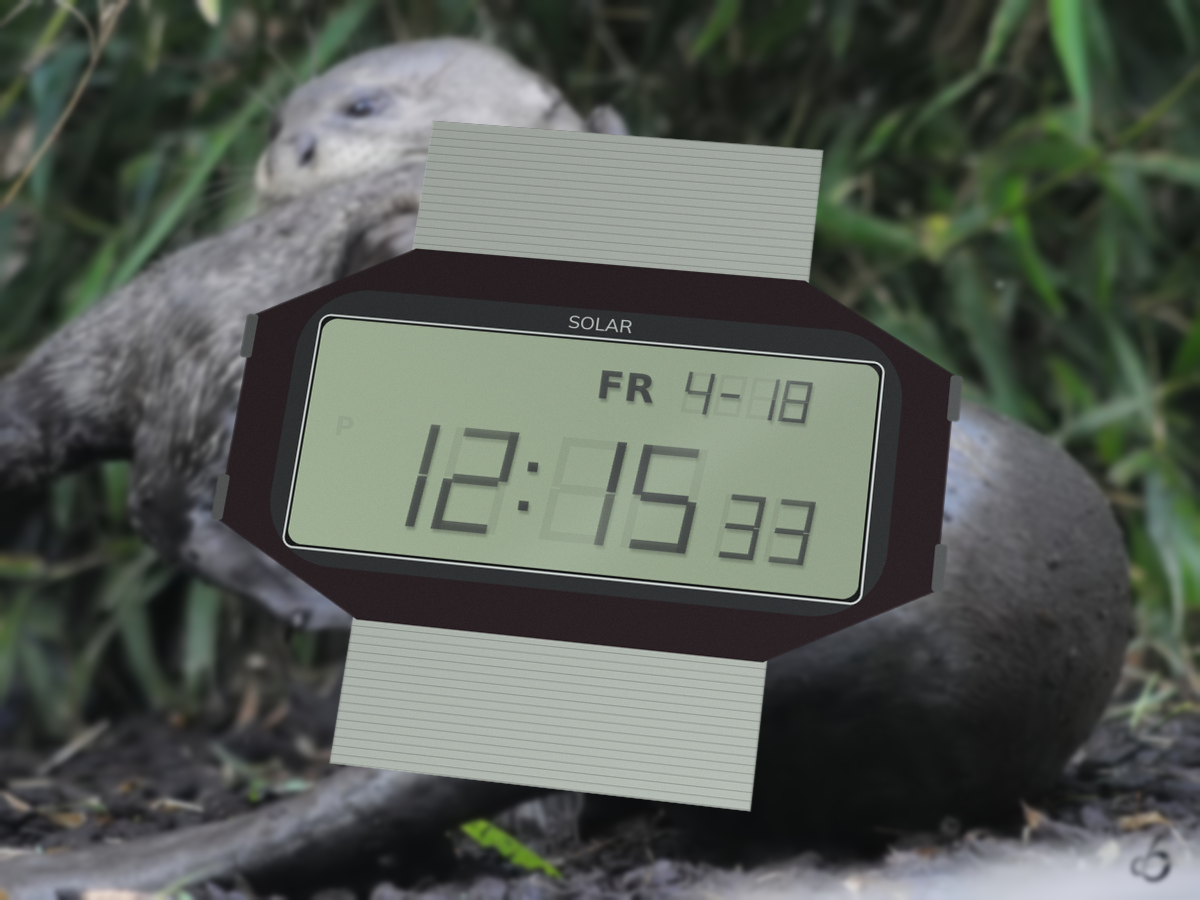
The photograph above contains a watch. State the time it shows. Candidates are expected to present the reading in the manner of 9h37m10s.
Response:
12h15m33s
